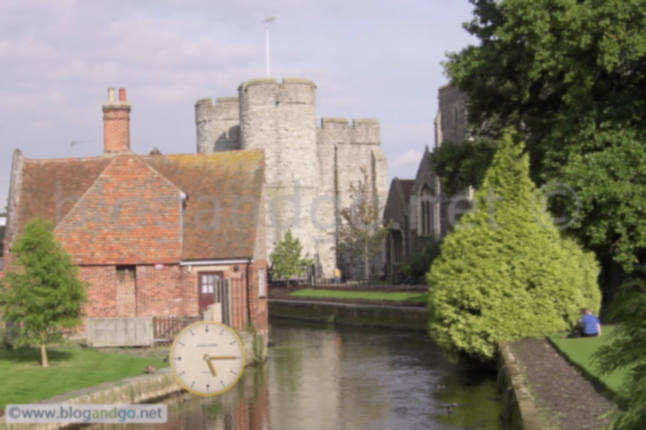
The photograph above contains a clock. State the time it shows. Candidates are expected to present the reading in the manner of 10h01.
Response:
5h15
